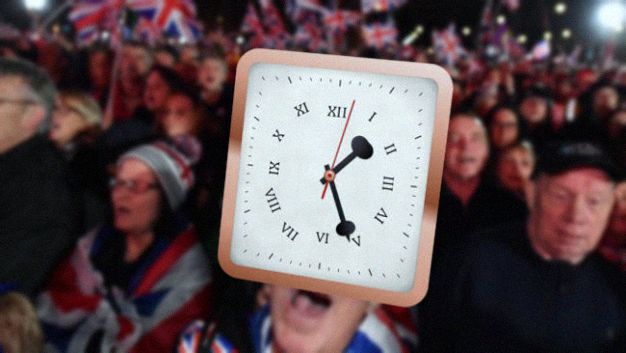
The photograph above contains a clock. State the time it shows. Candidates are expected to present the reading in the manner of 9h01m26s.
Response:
1h26m02s
